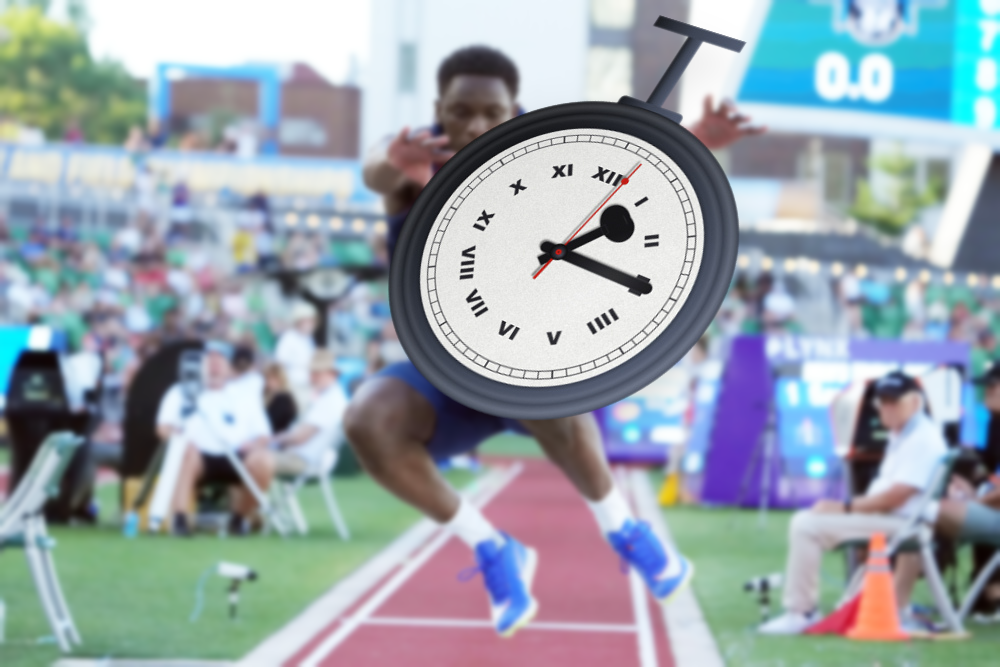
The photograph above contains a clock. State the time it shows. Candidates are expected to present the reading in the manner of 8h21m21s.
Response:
1h15m02s
